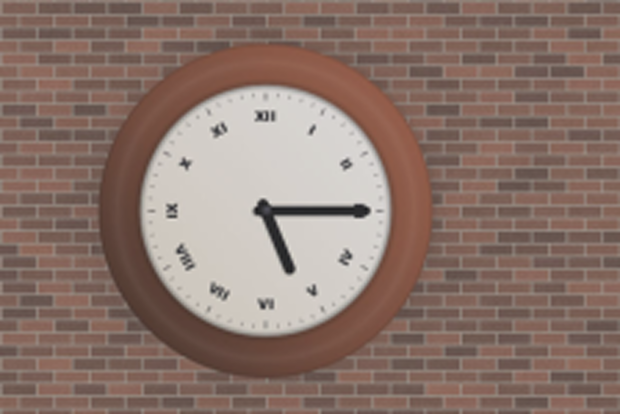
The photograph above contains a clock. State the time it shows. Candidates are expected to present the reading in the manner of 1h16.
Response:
5h15
